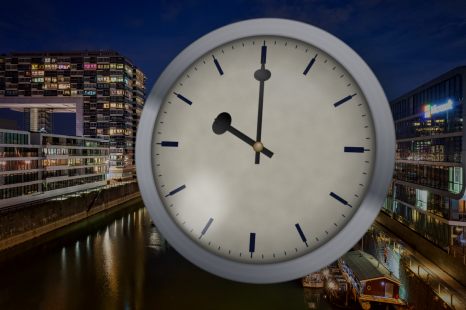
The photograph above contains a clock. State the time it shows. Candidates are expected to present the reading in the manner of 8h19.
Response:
10h00
